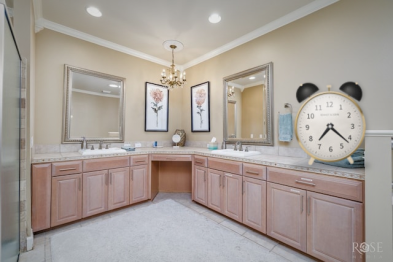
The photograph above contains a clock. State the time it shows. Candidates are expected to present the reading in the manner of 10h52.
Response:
7h22
